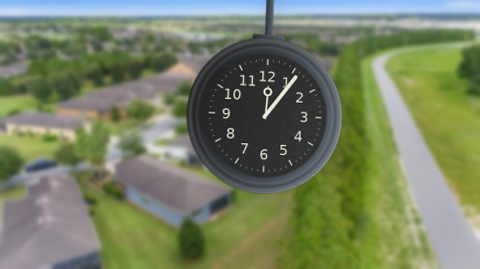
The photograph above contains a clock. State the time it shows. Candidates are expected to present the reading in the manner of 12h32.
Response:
12h06
